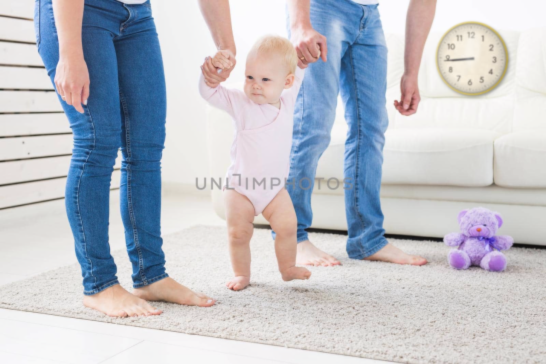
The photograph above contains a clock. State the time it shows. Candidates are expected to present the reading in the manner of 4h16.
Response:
8h44
